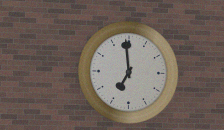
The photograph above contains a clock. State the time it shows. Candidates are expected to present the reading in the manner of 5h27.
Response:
6h59
